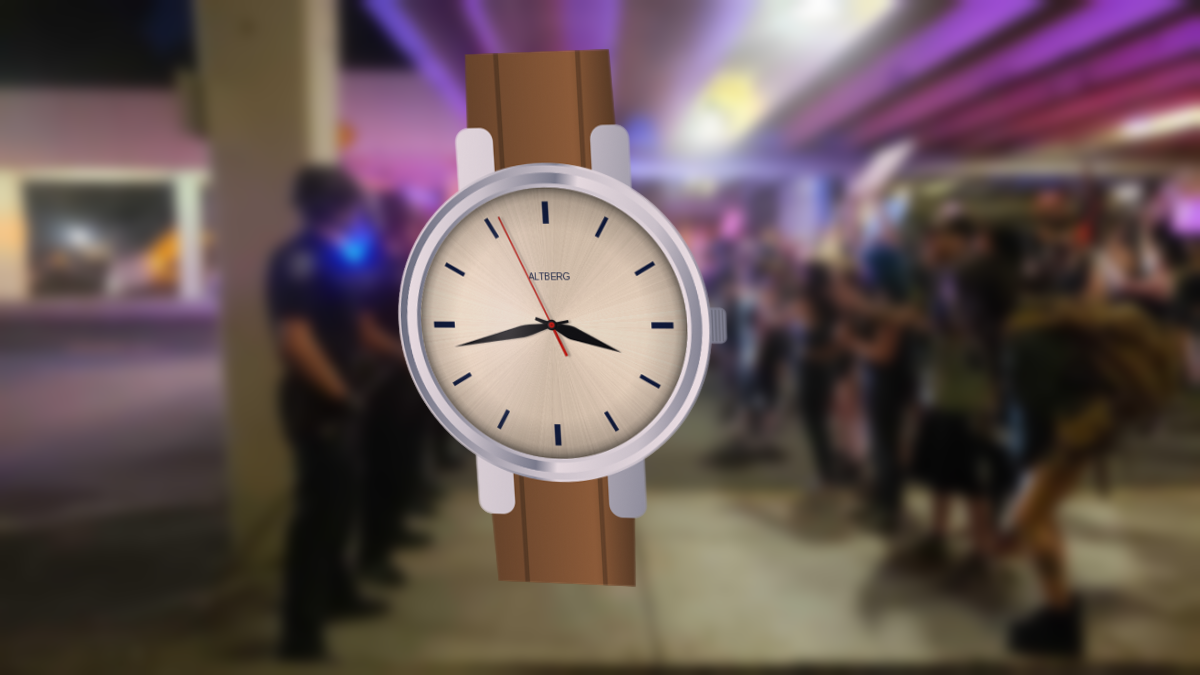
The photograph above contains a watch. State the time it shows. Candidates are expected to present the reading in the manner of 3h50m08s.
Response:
3h42m56s
